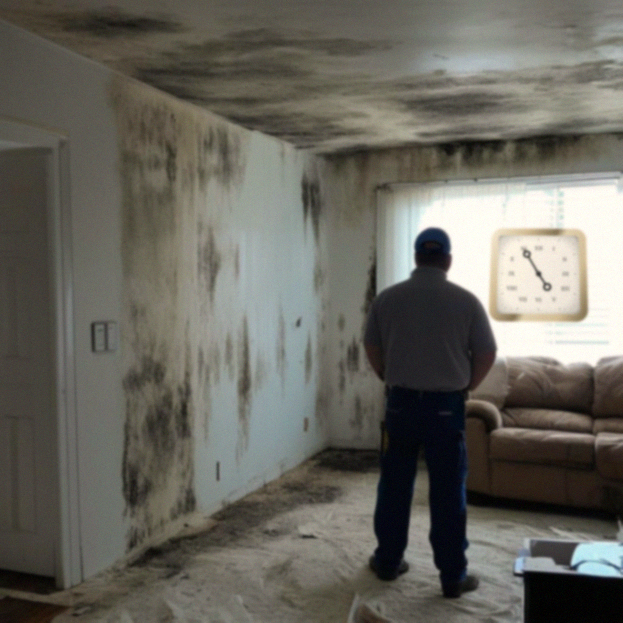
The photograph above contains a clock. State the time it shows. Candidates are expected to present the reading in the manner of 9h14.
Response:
4h55
